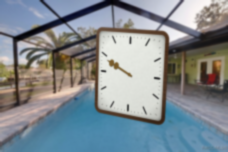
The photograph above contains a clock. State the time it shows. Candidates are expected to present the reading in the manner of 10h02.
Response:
9h49
